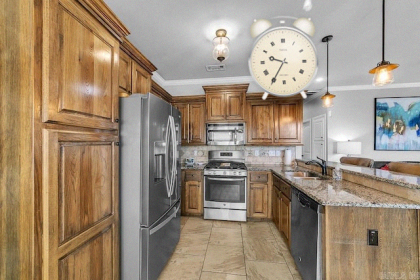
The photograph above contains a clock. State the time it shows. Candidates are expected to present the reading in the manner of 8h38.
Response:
9h35
